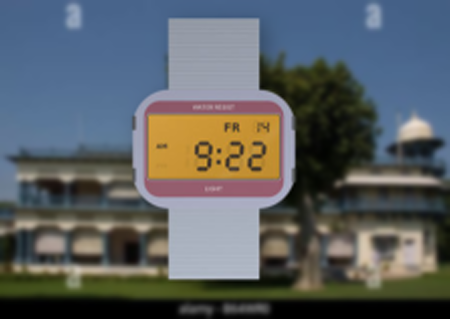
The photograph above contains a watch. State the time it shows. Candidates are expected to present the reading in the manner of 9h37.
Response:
9h22
